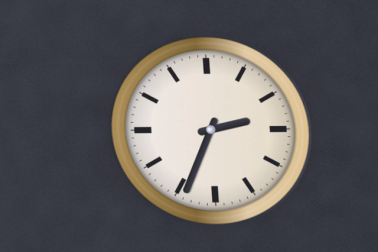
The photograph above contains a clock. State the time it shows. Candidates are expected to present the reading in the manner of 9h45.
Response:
2h34
